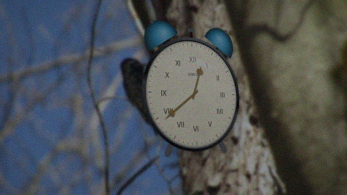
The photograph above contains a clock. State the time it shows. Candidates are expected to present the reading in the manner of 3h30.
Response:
12h39
